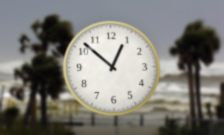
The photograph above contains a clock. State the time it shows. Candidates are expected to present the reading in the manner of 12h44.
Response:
12h52
